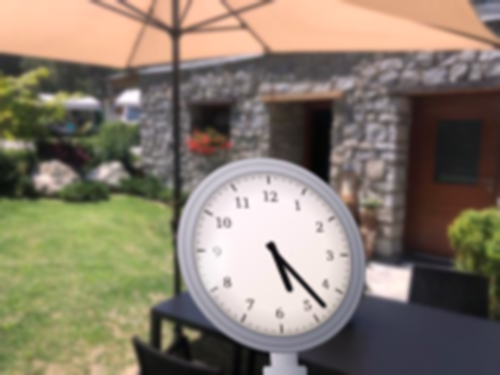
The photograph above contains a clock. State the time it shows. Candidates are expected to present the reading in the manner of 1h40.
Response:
5h23
